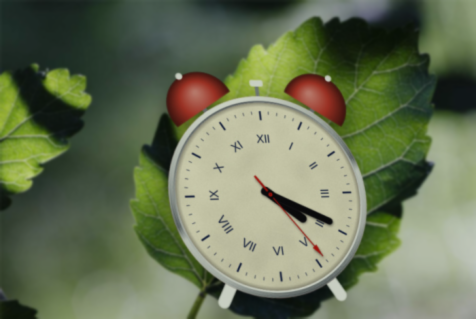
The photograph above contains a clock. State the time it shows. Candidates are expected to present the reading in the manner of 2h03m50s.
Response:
4h19m24s
